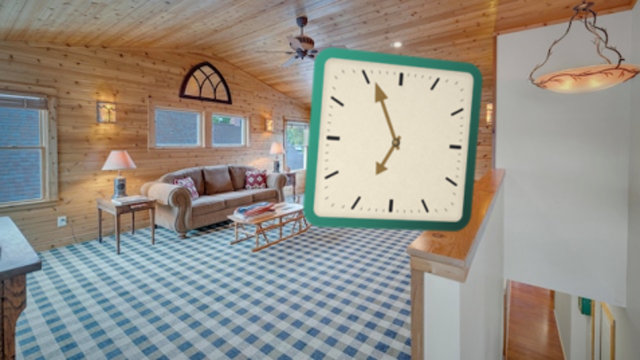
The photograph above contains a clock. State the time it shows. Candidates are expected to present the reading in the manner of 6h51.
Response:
6h56
